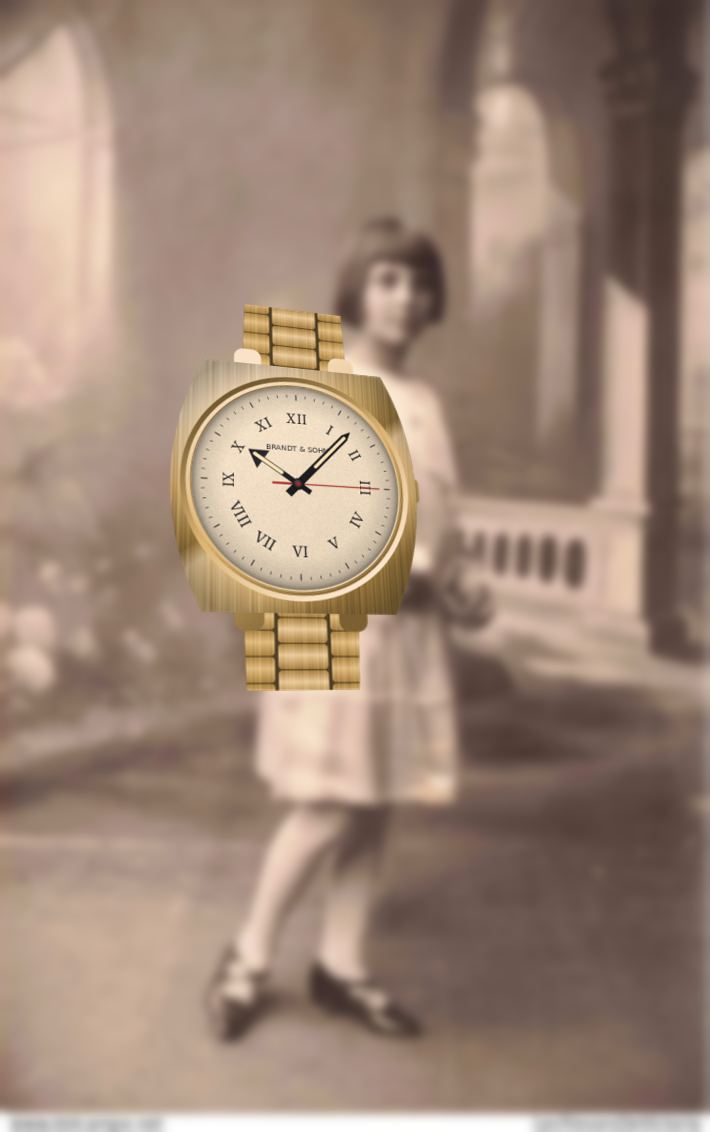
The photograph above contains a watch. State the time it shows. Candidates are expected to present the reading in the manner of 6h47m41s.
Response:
10h07m15s
